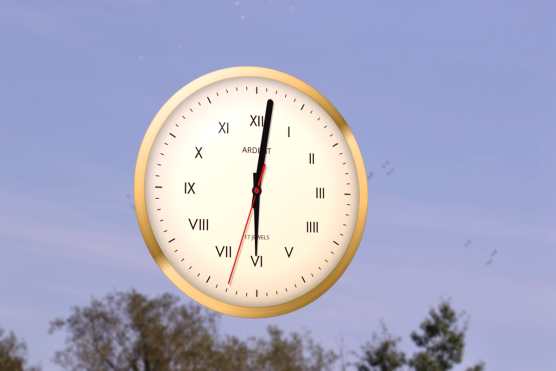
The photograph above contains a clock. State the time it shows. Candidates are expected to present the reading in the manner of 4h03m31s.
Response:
6h01m33s
